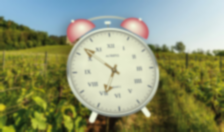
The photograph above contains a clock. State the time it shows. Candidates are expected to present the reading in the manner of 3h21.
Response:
6h52
